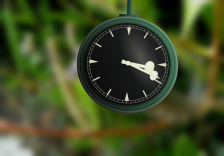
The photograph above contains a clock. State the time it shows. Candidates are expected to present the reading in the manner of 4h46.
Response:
3h19
